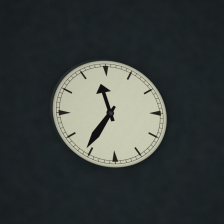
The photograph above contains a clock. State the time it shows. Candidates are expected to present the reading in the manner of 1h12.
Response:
11h36
